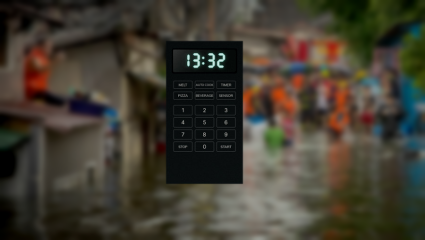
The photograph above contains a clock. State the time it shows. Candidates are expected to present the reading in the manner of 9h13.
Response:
13h32
